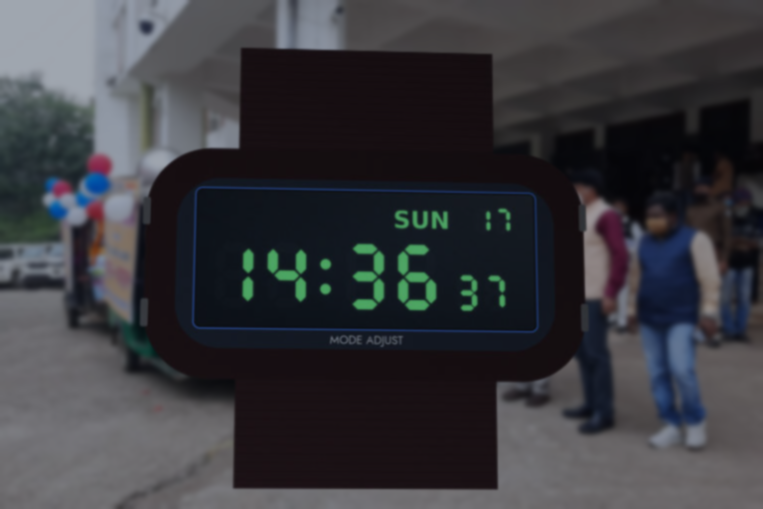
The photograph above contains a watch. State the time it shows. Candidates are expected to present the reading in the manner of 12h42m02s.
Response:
14h36m37s
